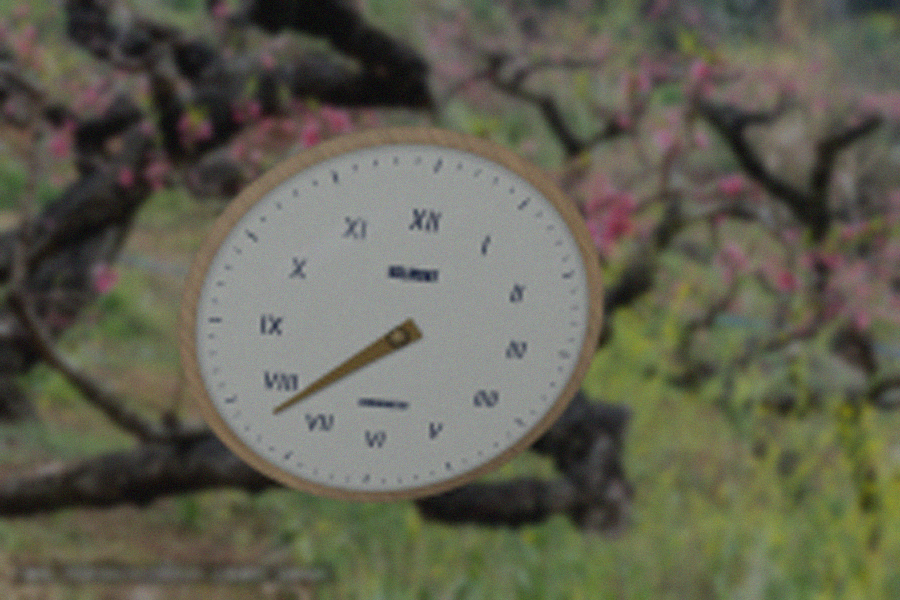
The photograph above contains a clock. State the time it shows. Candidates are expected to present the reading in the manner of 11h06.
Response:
7h38
